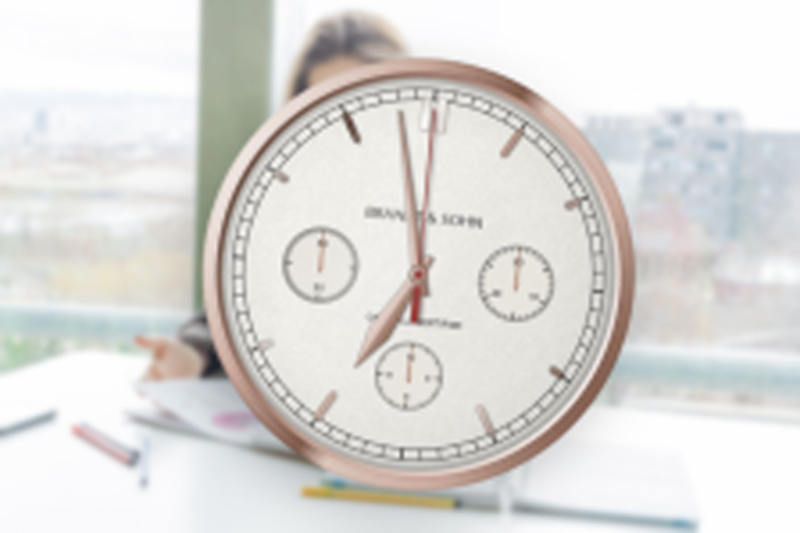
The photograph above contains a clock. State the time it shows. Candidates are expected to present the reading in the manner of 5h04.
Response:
6h58
